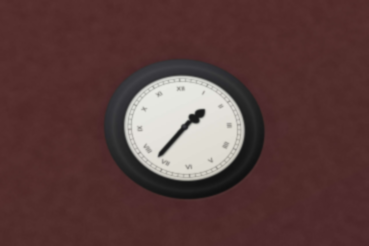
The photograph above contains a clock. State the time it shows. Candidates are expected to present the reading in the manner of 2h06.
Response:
1h37
